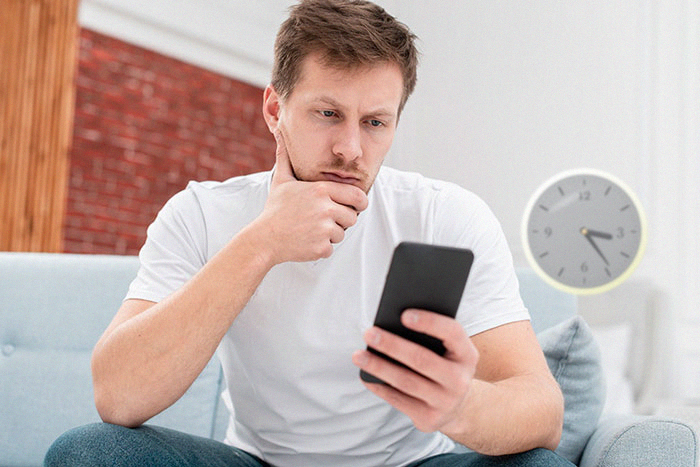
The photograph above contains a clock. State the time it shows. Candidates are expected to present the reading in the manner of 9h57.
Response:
3h24
